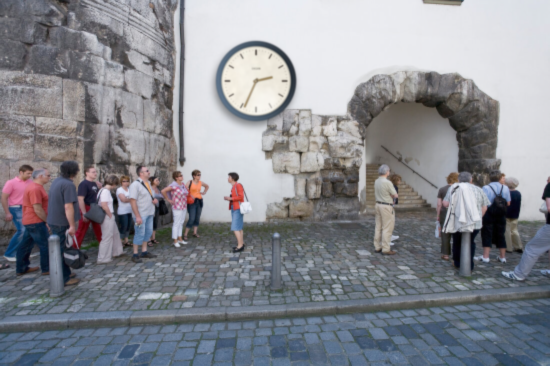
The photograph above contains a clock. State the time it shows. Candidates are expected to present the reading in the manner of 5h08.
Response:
2h34
